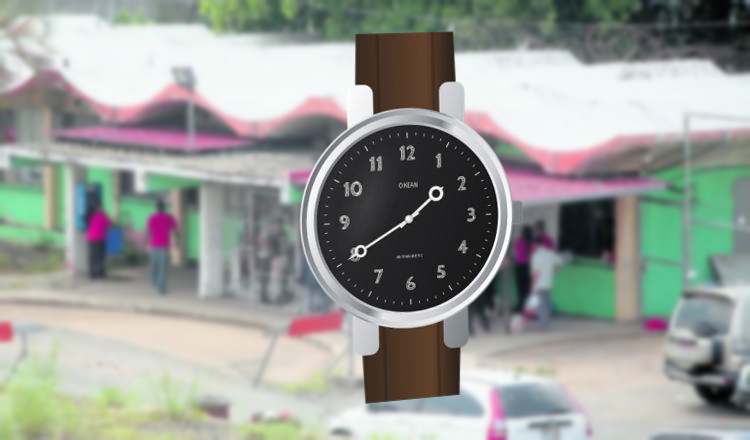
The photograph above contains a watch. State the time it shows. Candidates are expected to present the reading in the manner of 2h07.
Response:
1h40
